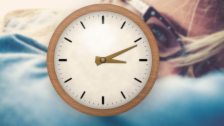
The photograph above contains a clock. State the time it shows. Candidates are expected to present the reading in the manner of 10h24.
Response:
3h11
